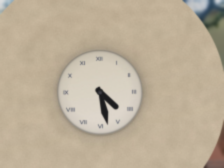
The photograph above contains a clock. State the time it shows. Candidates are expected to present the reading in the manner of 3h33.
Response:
4h28
